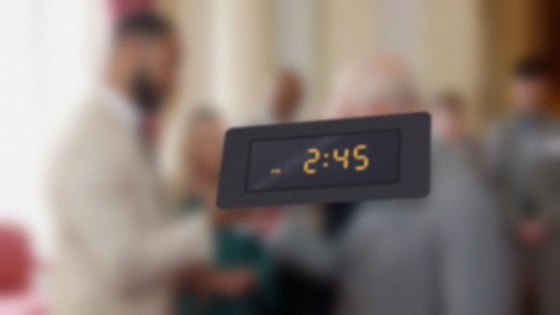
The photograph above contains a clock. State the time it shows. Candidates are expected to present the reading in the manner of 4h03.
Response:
2h45
